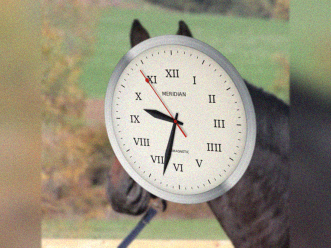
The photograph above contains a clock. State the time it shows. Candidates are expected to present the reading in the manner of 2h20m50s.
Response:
9h32m54s
